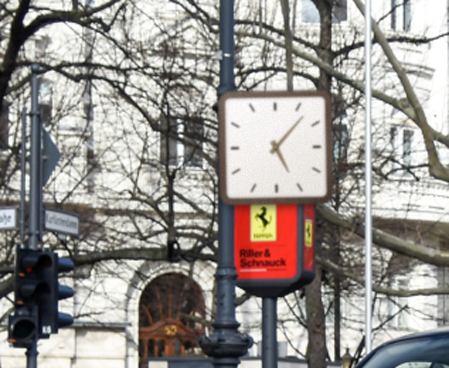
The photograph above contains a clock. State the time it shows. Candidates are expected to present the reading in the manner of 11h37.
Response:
5h07
